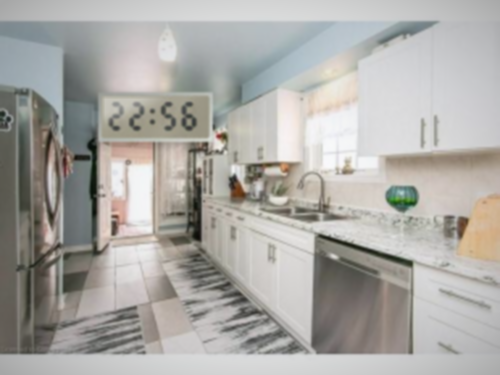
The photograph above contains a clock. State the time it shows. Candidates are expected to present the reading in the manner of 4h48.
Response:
22h56
